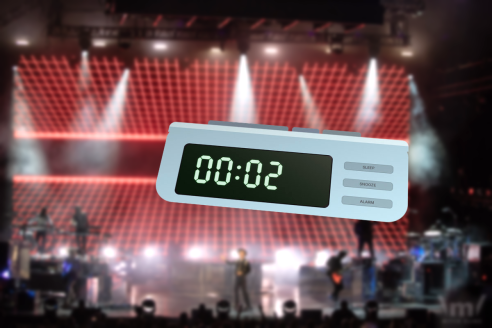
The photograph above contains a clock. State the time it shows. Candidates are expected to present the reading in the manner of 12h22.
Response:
0h02
